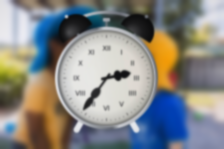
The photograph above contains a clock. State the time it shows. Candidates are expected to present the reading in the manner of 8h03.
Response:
2h36
